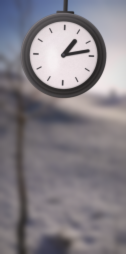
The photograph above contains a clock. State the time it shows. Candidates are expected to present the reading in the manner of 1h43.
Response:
1h13
